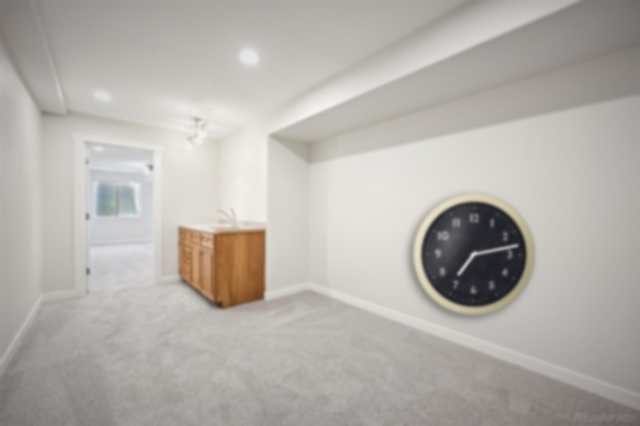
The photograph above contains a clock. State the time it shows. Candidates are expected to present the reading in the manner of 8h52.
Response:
7h13
